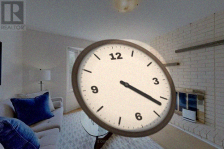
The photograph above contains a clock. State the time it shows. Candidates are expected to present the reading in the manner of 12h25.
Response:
4h22
